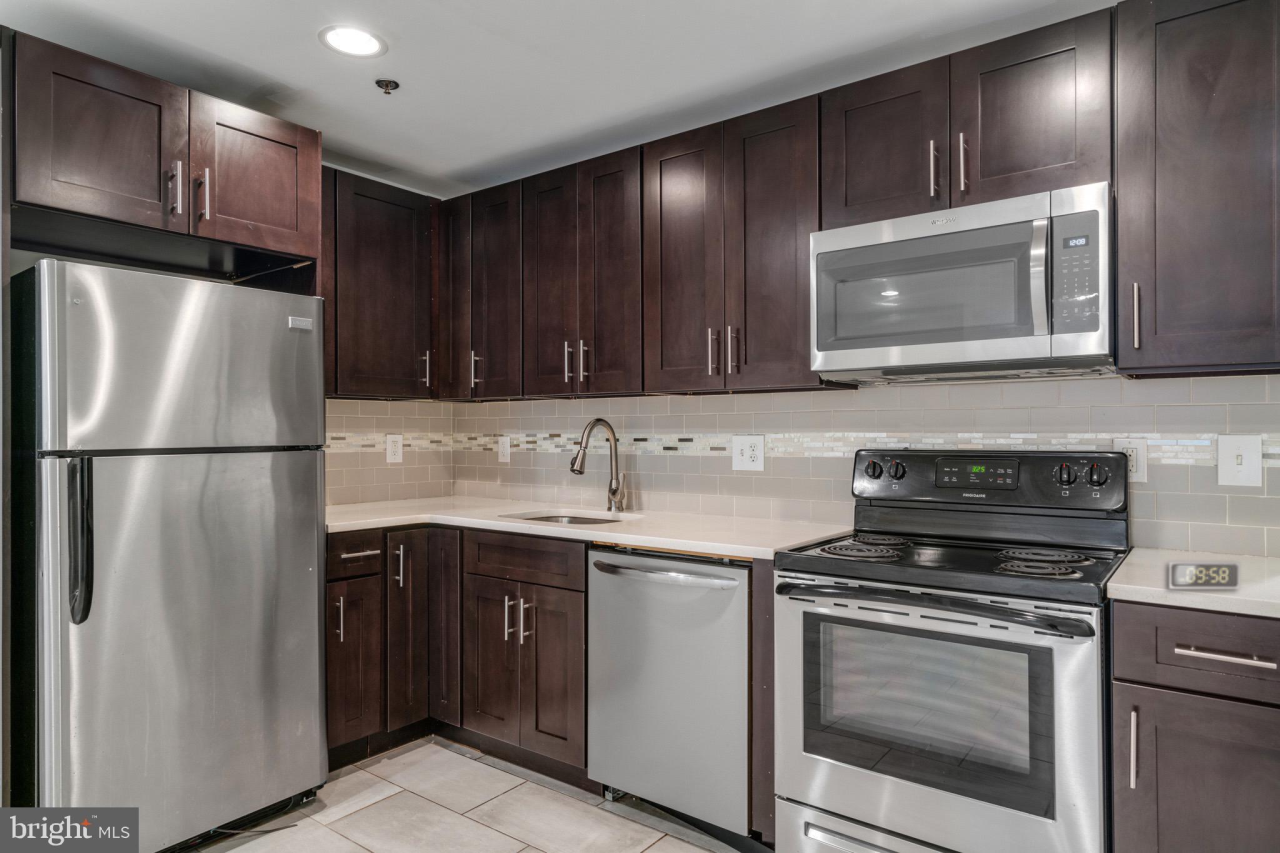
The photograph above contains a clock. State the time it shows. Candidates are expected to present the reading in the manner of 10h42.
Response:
9h58
